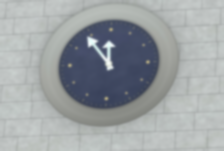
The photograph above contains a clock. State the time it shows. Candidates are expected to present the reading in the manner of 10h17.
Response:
11h54
